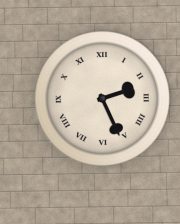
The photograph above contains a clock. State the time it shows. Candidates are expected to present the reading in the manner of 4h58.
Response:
2h26
